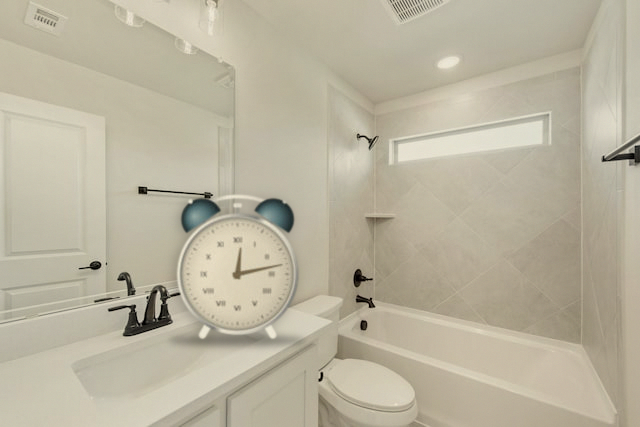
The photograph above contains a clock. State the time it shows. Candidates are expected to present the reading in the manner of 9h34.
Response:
12h13
